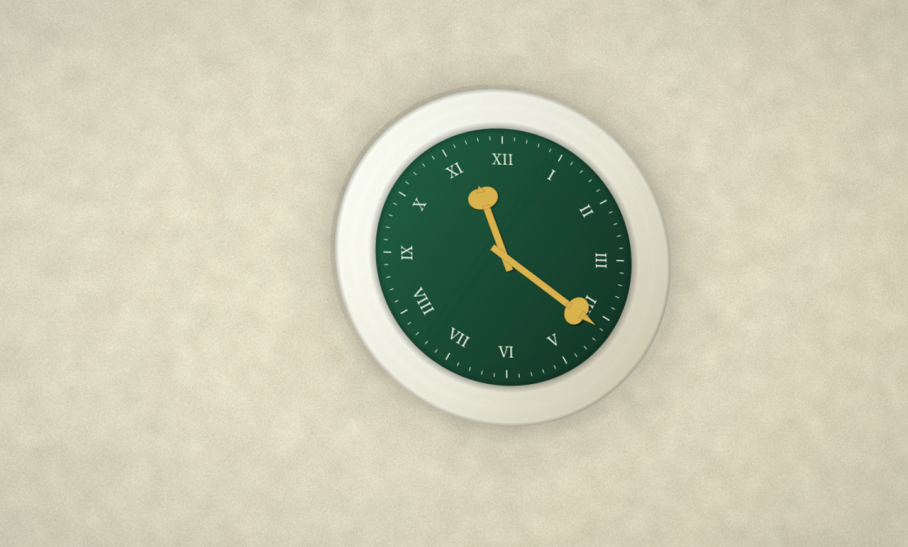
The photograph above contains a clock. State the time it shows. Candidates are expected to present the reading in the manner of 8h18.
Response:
11h21
